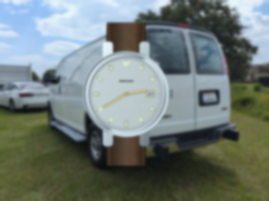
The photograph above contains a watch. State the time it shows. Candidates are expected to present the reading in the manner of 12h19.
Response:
2h40
